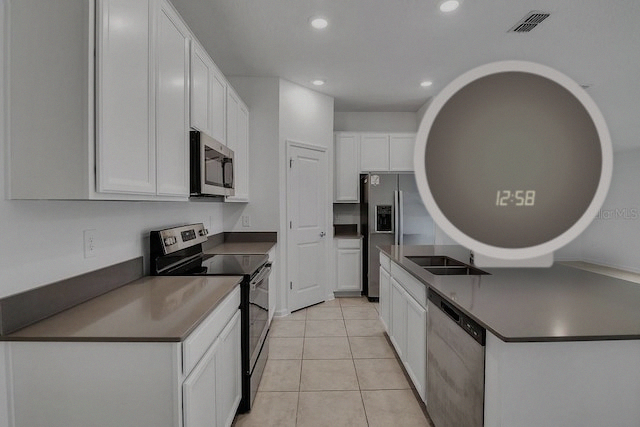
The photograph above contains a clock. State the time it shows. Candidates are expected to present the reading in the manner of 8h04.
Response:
12h58
